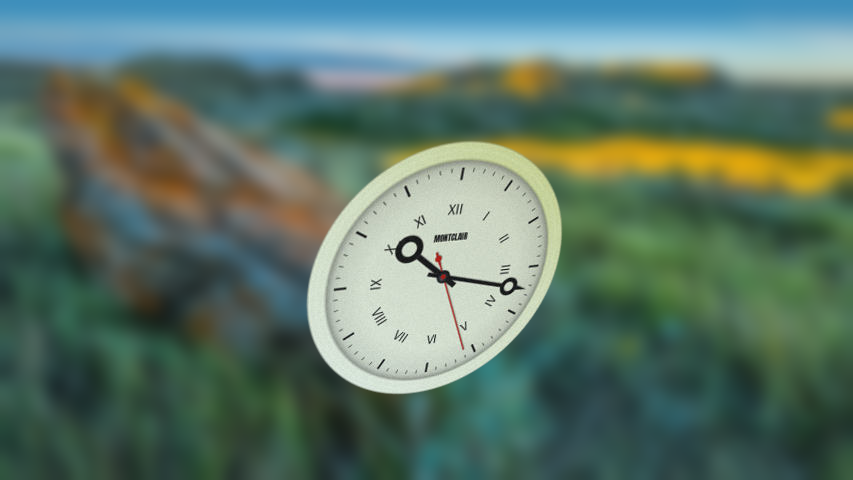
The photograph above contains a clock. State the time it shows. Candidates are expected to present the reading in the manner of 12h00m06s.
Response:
10h17m26s
